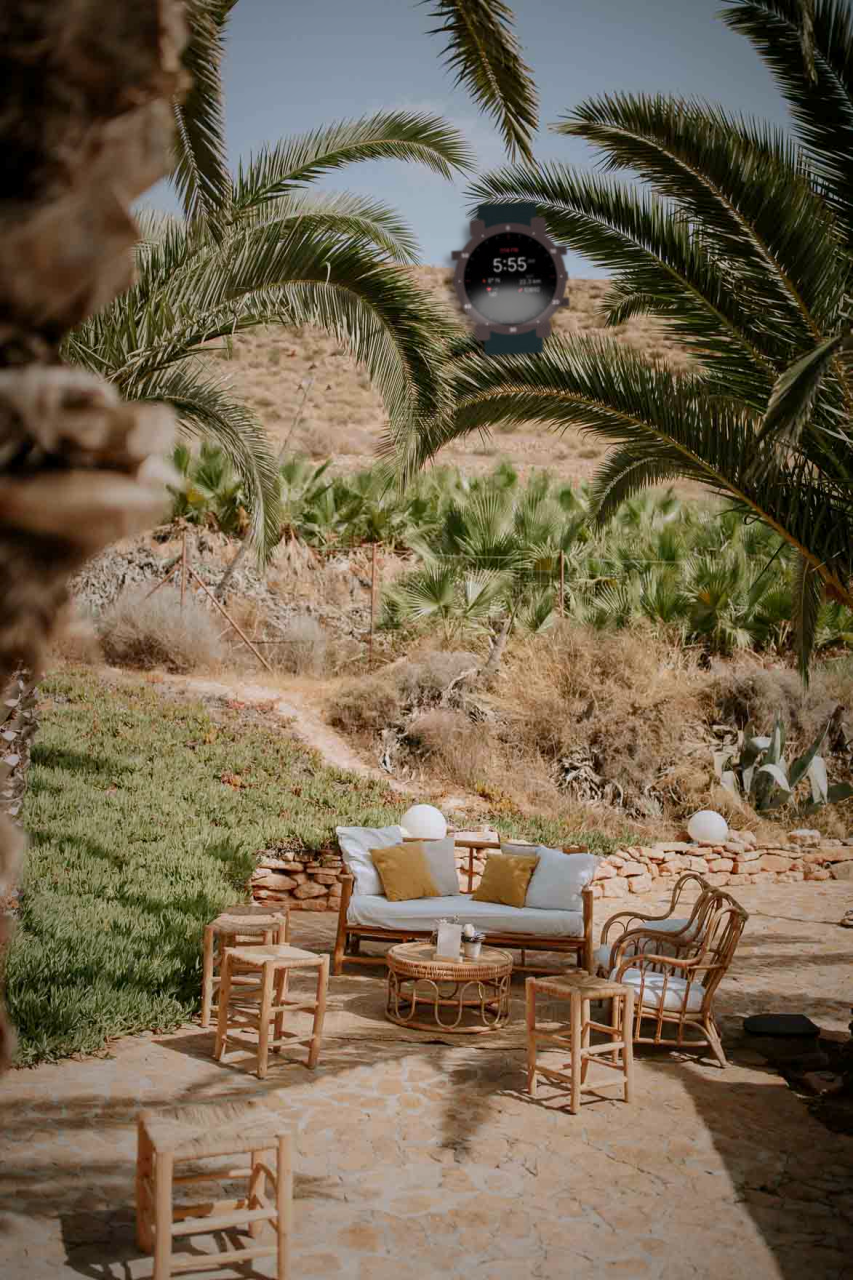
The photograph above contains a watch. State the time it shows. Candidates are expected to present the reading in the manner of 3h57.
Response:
5h55
